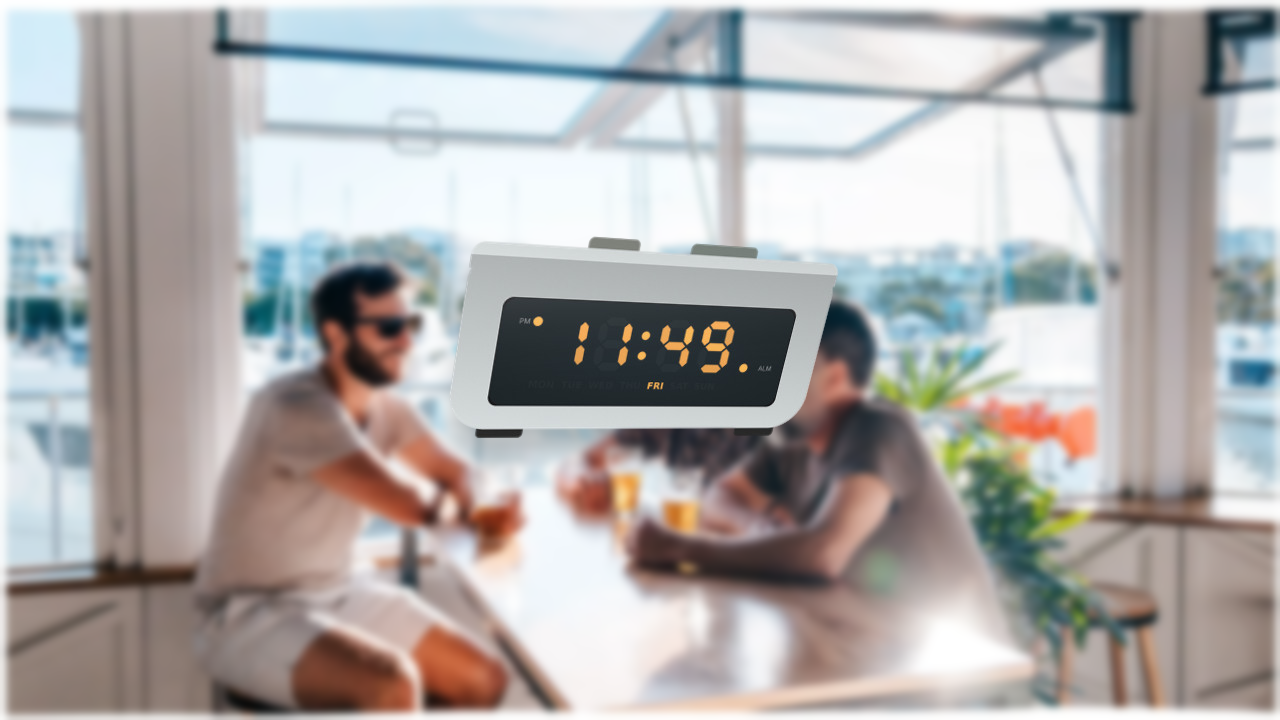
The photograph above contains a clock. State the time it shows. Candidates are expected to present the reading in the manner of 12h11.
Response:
11h49
